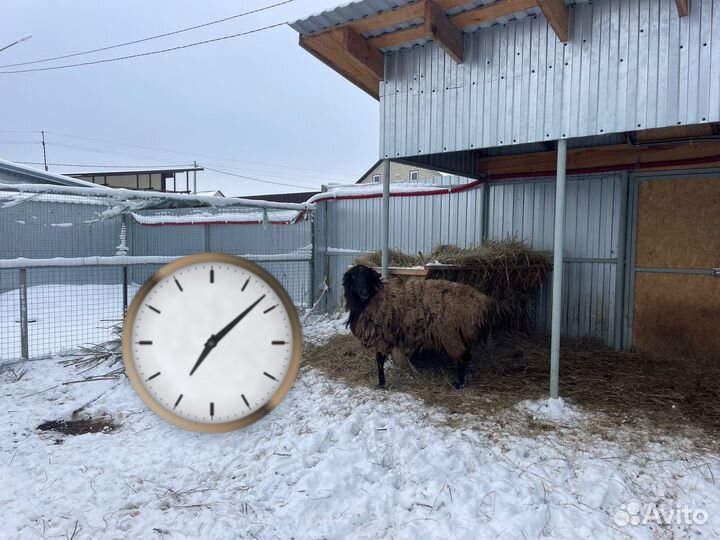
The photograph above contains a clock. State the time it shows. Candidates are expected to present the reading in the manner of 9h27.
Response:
7h08
